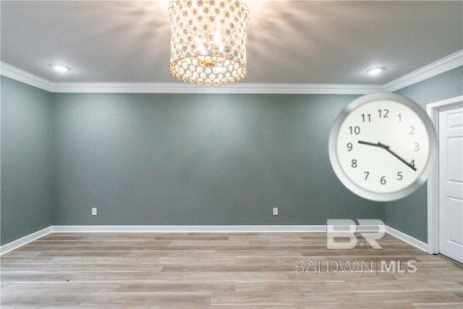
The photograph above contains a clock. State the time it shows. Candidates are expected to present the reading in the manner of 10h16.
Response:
9h21
